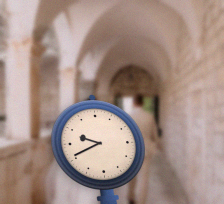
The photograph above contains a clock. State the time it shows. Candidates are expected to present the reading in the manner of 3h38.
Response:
9h41
